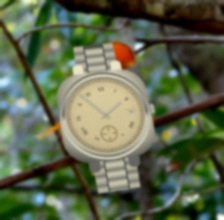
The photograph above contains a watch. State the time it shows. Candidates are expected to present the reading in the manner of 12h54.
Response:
1h53
